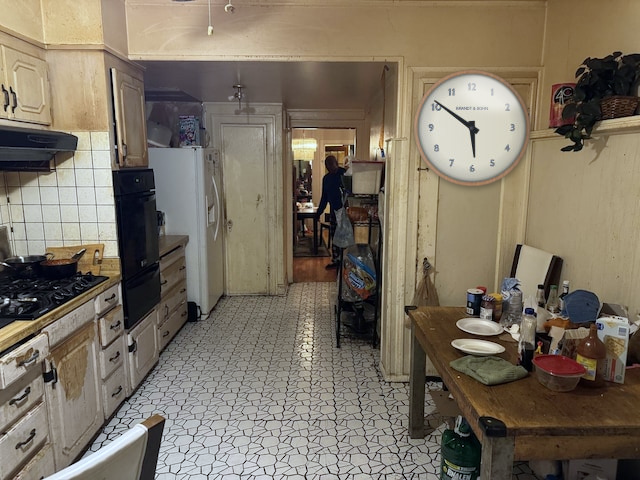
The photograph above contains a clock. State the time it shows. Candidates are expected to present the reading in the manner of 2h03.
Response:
5h51
